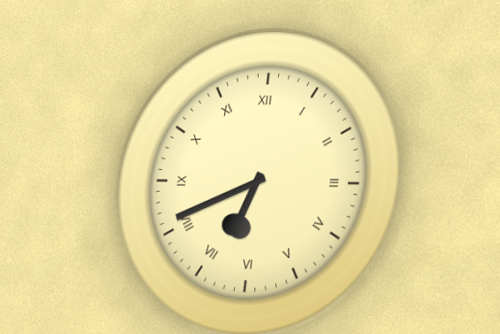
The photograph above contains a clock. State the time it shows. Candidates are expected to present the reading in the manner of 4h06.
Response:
6h41
